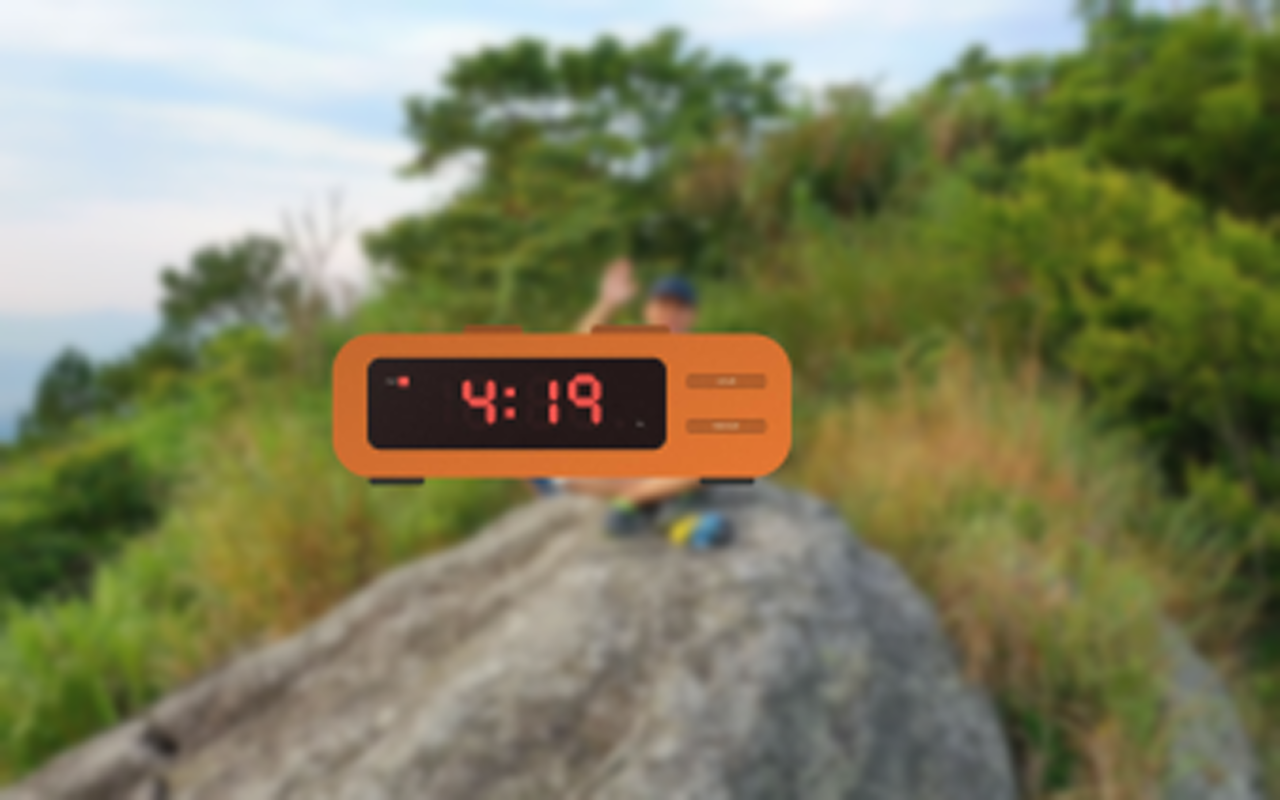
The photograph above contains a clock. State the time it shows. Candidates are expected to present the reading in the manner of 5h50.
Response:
4h19
